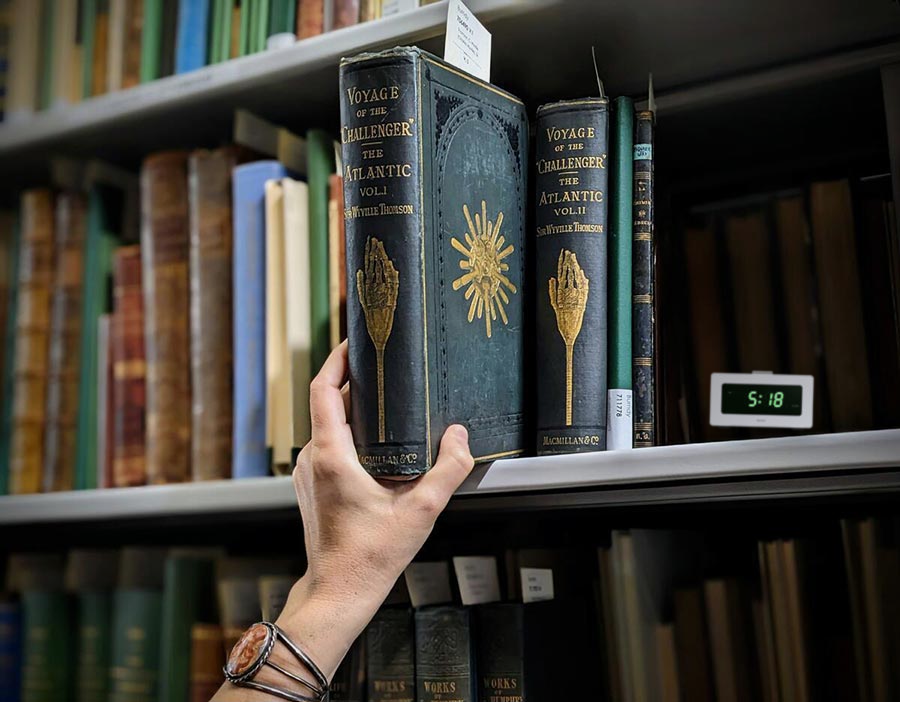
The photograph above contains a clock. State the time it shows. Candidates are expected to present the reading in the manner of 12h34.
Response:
5h18
